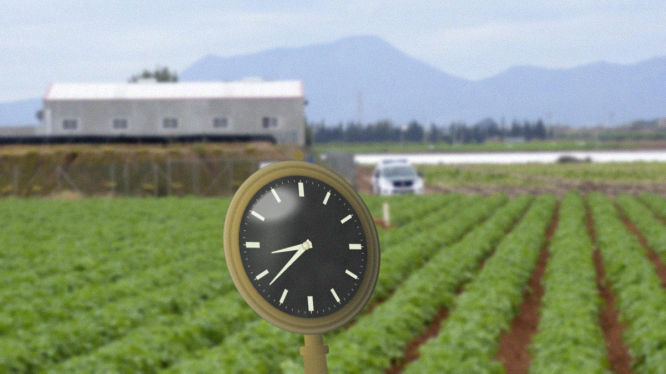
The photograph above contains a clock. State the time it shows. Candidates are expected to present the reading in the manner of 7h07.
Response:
8h38
